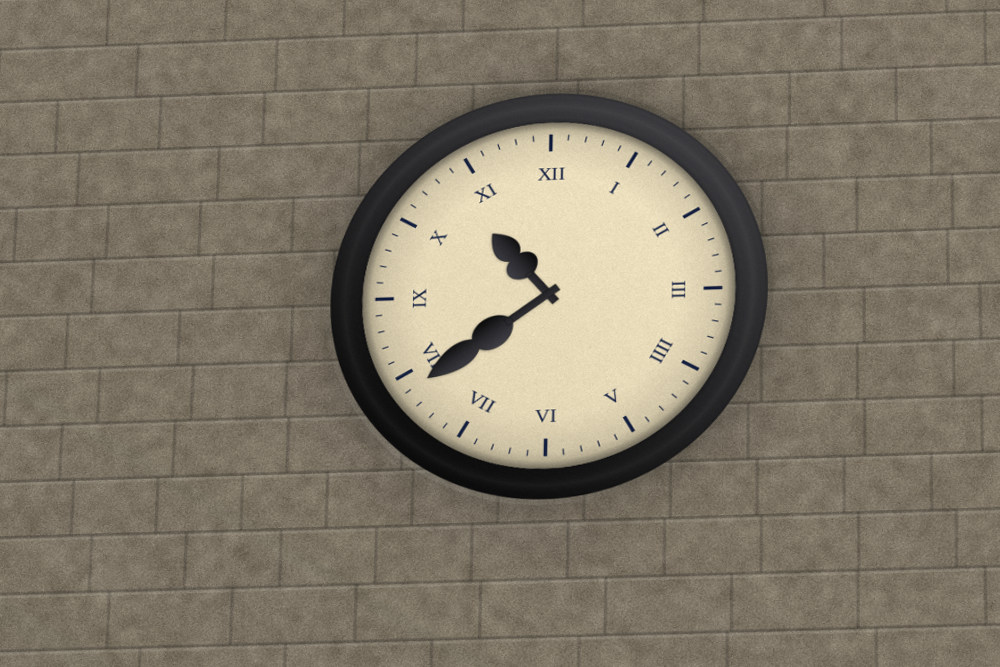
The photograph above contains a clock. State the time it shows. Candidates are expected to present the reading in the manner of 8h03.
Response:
10h39
